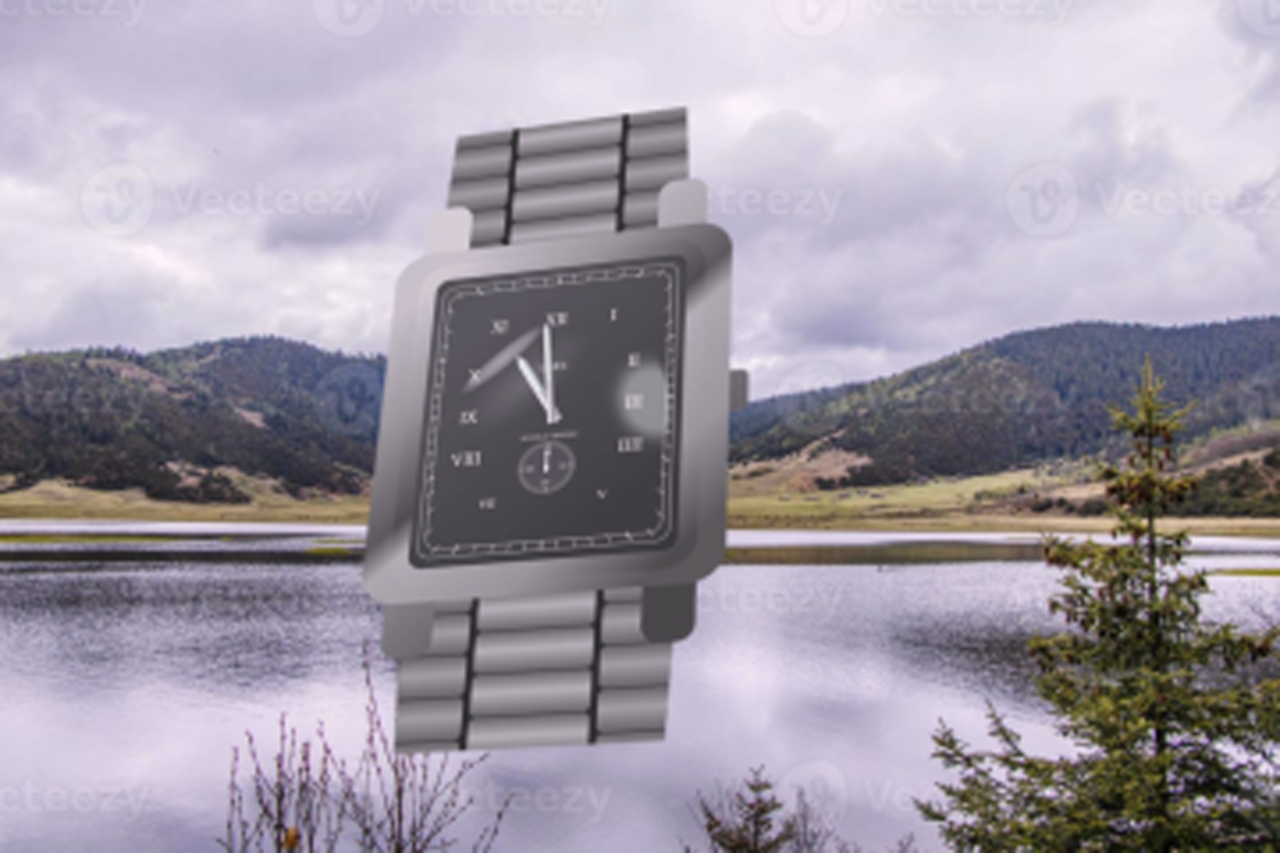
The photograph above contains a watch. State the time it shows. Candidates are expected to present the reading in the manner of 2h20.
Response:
10h59
